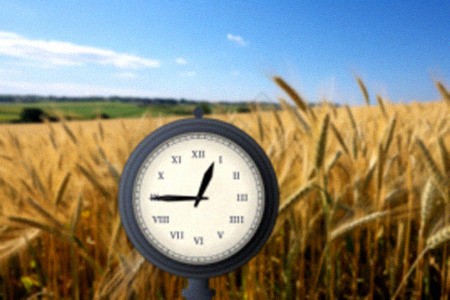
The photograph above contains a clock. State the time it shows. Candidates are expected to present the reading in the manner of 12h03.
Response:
12h45
